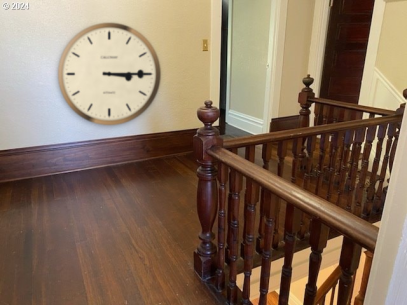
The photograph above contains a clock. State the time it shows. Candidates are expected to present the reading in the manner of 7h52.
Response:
3h15
